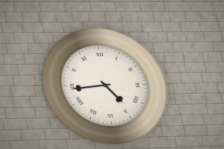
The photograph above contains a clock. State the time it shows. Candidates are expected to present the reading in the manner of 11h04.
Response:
4h44
